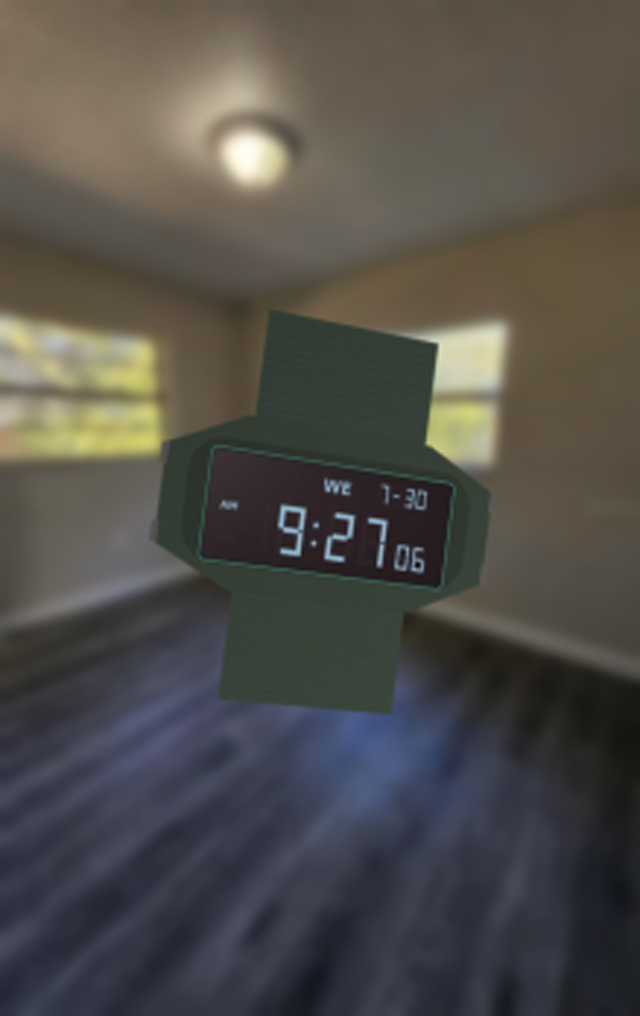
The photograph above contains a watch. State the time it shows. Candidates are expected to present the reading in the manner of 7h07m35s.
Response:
9h27m06s
